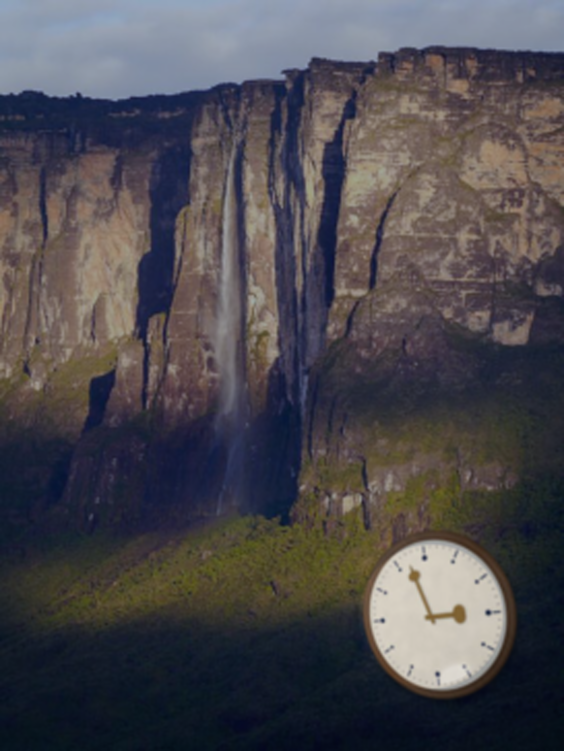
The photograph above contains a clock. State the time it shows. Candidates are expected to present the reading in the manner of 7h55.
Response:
2h57
